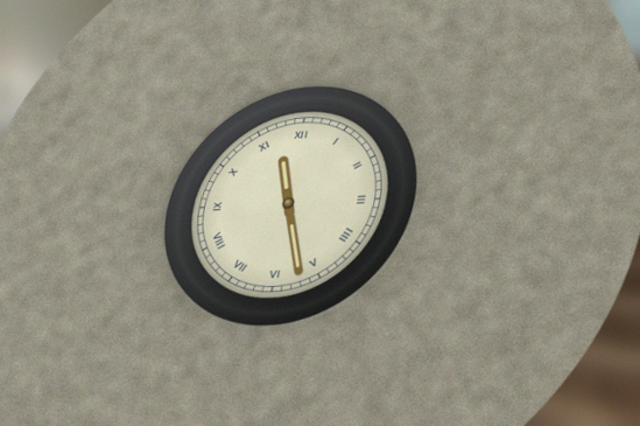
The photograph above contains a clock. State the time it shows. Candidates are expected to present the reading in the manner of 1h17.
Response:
11h27
